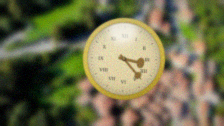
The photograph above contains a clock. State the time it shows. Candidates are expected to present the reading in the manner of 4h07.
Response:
3h23
